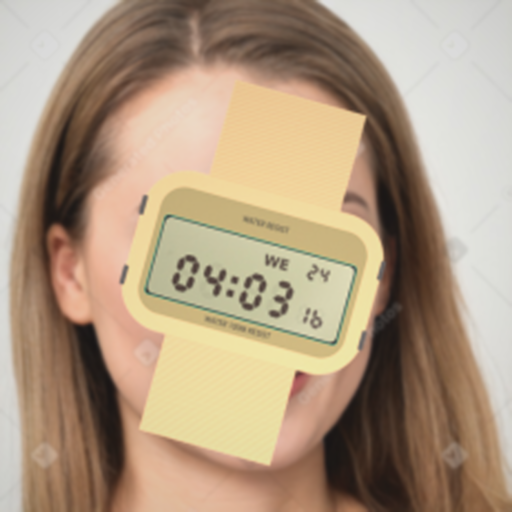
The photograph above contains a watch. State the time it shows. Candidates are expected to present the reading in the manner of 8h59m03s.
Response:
4h03m16s
